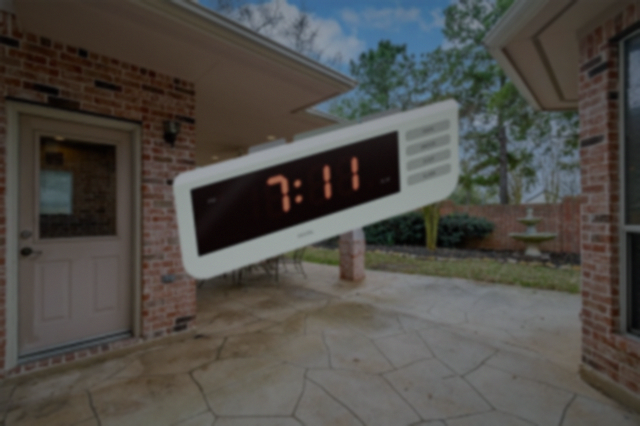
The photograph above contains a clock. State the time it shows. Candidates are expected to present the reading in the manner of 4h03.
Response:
7h11
